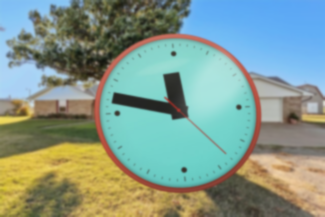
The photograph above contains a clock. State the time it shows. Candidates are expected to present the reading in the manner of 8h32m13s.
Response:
11h47m23s
